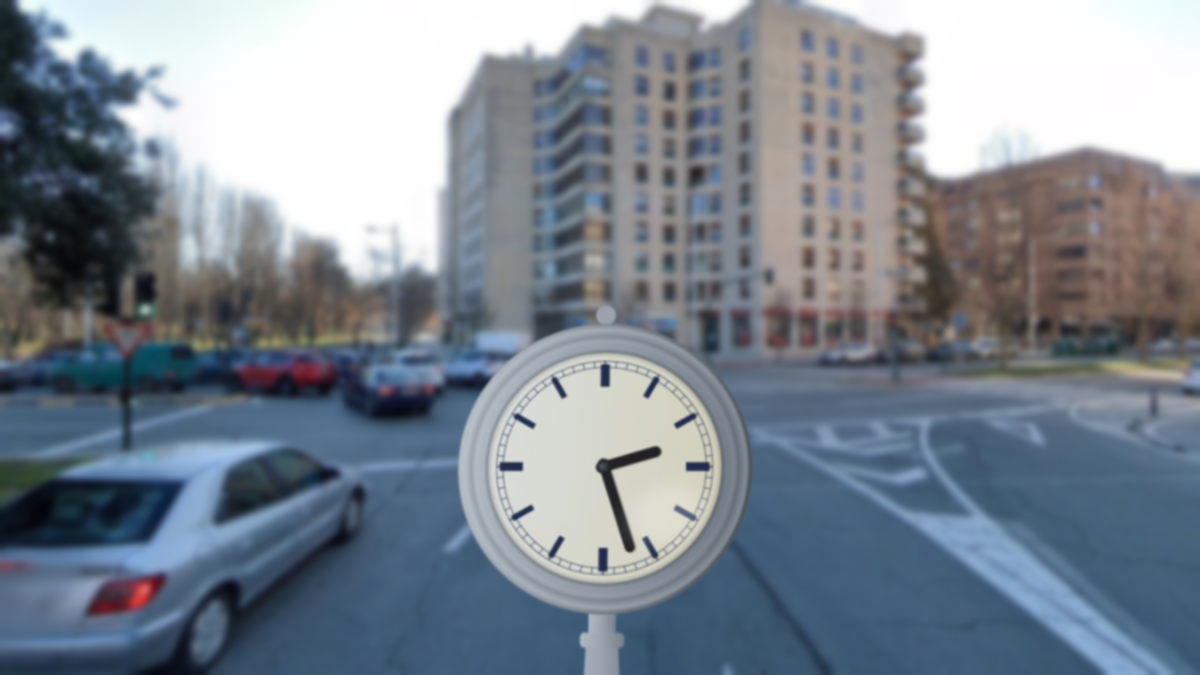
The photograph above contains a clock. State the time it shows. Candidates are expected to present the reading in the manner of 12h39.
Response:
2h27
